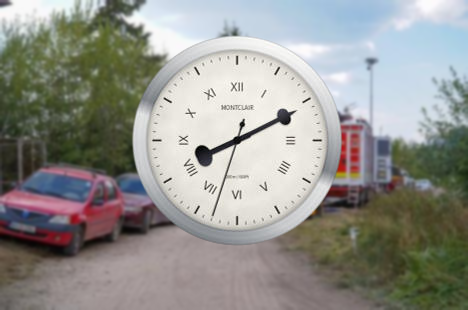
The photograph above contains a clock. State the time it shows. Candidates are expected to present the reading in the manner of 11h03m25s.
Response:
8h10m33s
